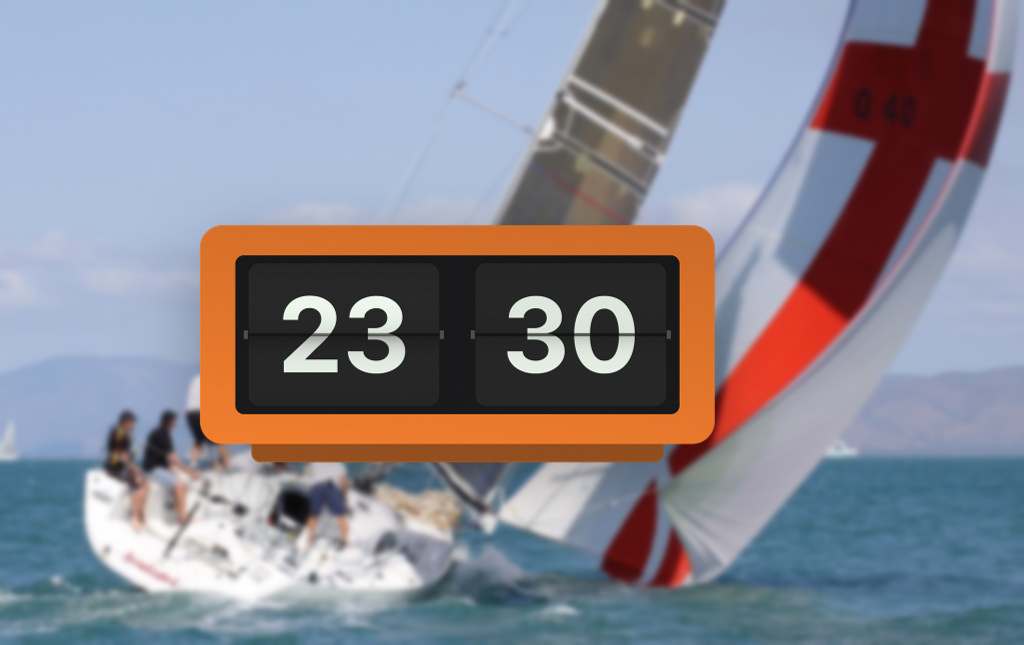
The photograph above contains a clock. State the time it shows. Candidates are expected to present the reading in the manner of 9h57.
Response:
23h30
